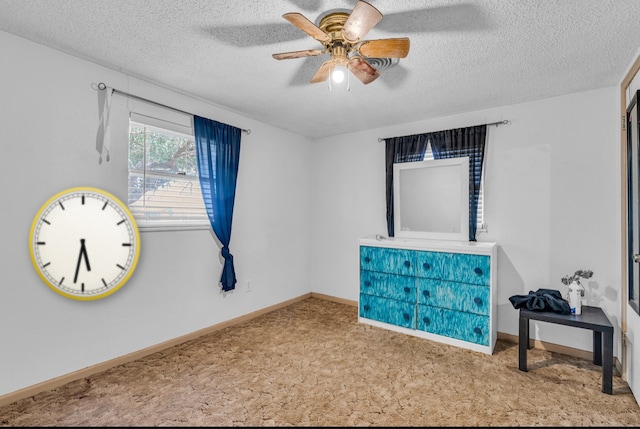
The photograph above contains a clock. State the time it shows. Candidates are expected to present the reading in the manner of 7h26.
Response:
5h32
